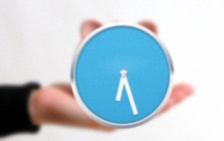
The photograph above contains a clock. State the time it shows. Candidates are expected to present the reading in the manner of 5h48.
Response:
6h27
